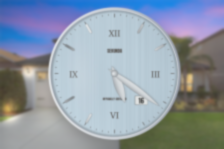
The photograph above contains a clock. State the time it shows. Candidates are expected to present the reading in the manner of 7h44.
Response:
5h21
